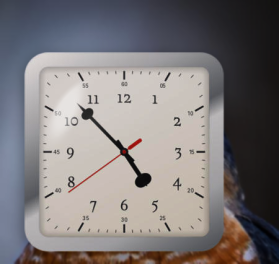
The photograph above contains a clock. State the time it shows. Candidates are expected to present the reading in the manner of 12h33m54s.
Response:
4h52m39s
